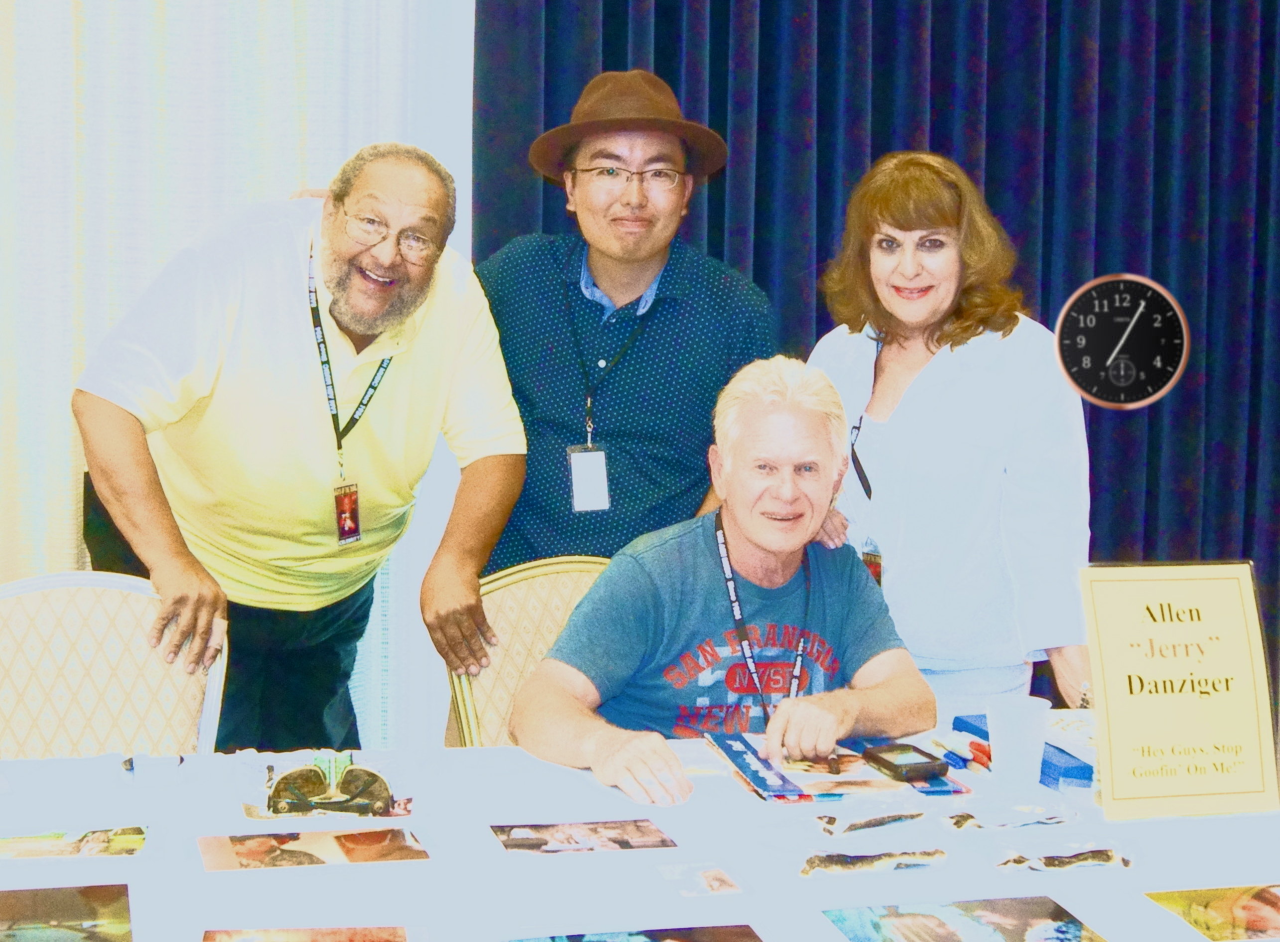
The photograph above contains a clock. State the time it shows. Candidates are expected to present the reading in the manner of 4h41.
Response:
7h05
